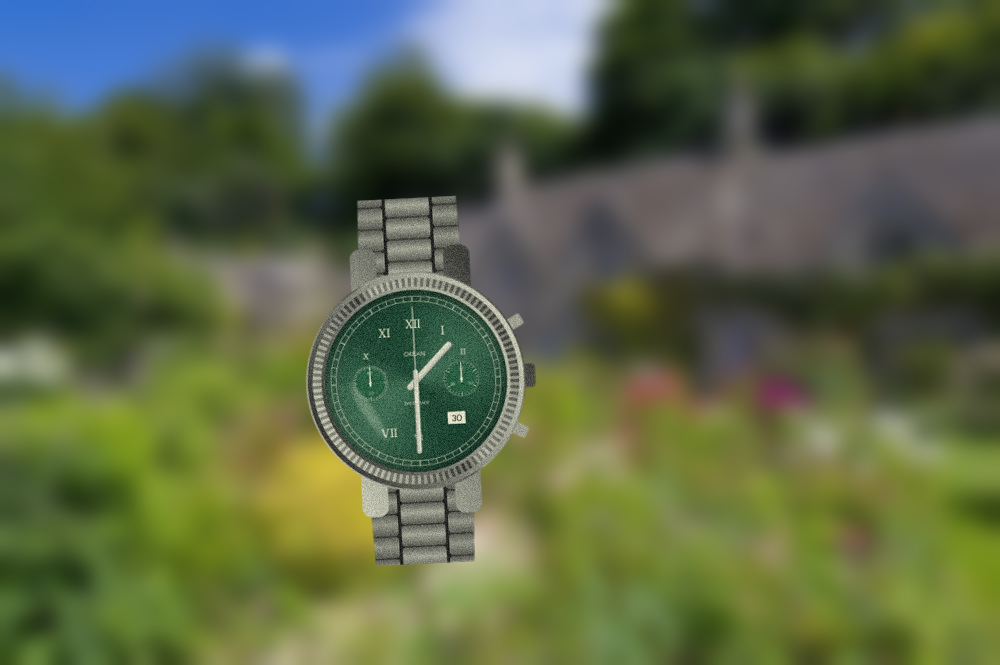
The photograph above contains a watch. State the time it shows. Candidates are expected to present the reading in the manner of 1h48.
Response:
1h30
